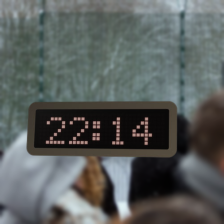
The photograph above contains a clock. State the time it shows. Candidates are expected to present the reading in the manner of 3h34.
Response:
22h14
